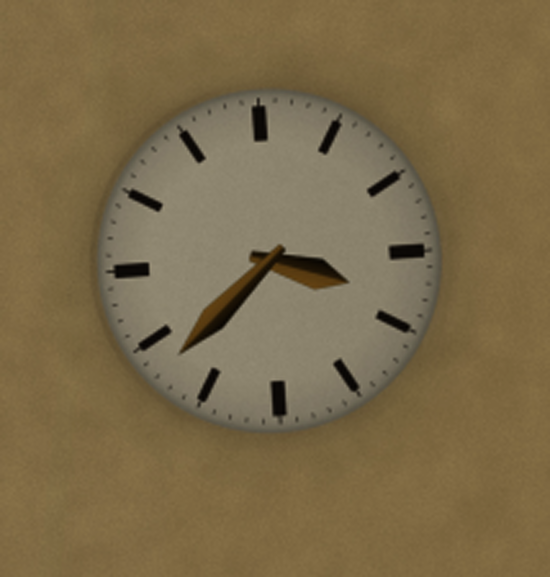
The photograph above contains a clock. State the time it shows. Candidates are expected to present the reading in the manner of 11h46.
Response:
3h38
